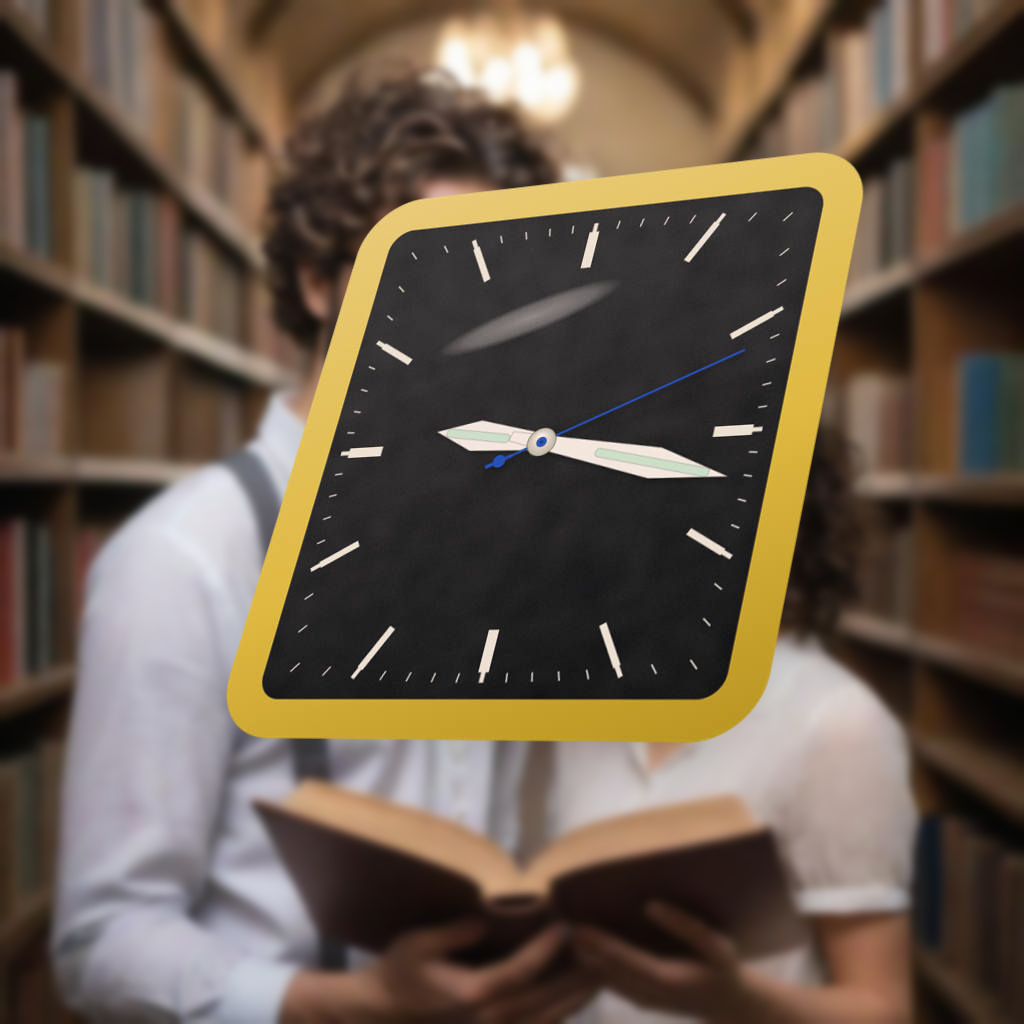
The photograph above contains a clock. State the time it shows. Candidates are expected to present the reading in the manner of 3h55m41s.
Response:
9h17m11s
